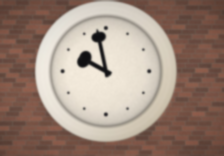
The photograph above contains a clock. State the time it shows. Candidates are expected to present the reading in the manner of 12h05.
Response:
9h58
